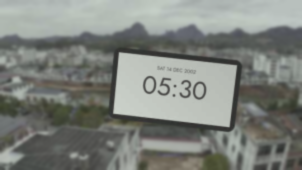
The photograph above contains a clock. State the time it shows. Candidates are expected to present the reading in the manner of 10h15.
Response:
5h30
